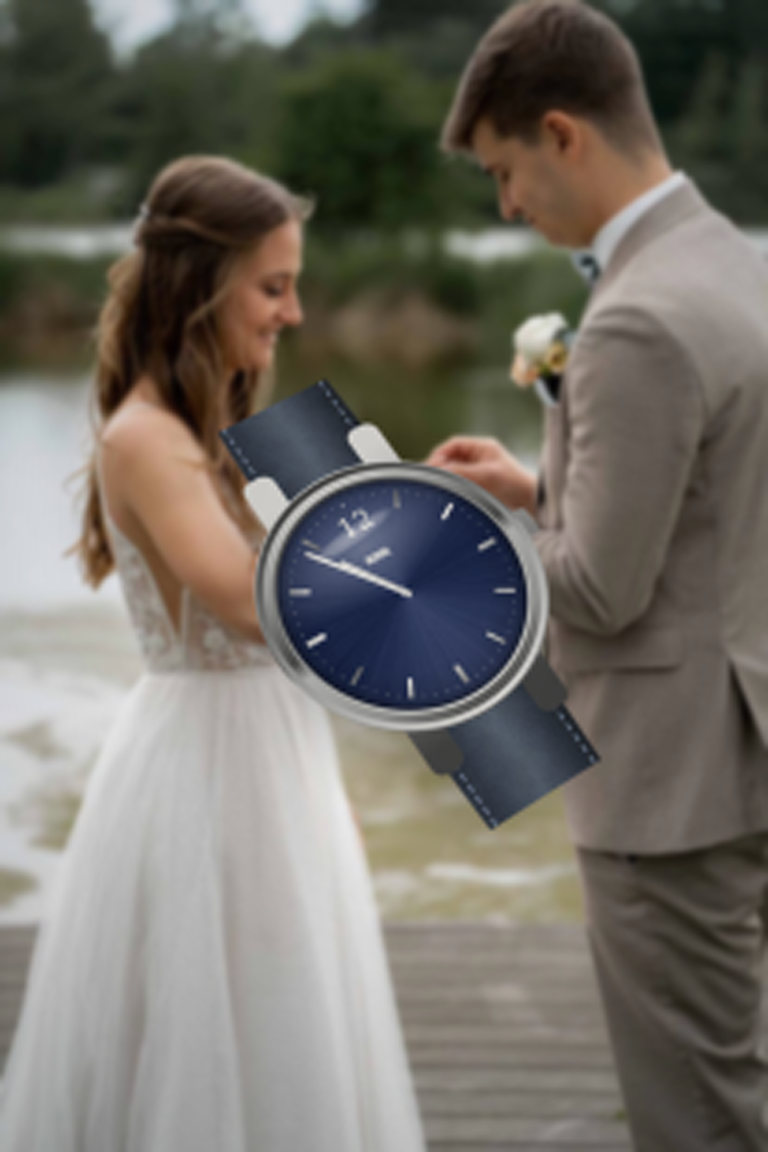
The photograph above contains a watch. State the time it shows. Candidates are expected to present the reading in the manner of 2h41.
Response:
10h54
